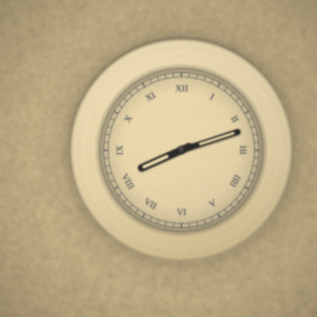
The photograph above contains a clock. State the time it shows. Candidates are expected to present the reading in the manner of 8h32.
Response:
8h12
